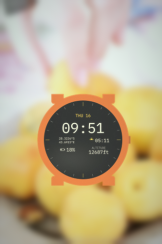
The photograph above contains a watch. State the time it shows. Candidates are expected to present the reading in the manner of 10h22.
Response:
9h51
